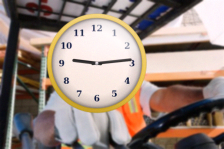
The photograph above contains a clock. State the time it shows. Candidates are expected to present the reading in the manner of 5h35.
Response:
9h14
